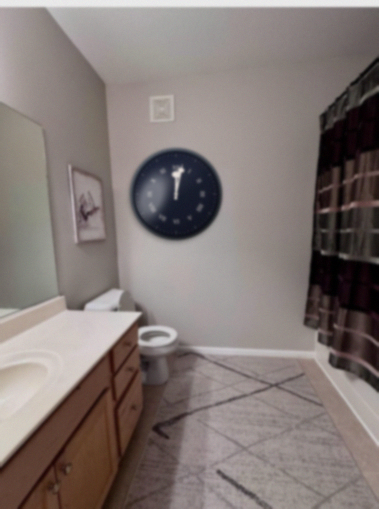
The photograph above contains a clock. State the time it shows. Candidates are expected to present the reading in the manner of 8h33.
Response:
12h02
